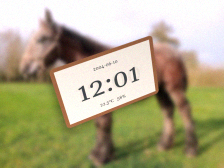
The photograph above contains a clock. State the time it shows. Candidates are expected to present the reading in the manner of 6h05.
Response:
12h01
